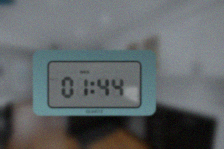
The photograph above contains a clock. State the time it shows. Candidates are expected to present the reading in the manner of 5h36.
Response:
1h44
